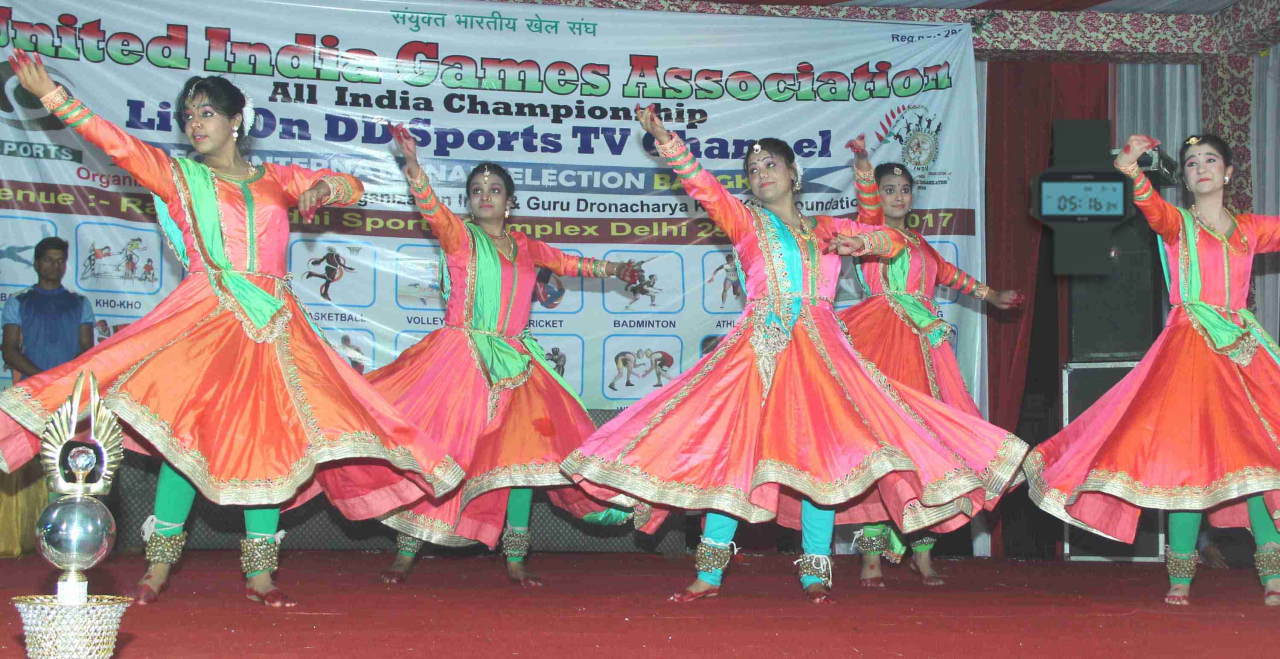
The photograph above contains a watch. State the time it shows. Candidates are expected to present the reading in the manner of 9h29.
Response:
5h16
